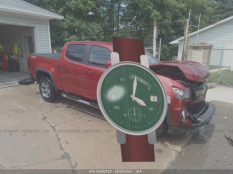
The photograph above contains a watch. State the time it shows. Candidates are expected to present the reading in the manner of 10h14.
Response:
4h02
